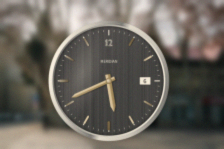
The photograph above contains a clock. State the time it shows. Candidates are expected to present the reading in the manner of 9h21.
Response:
5h41
